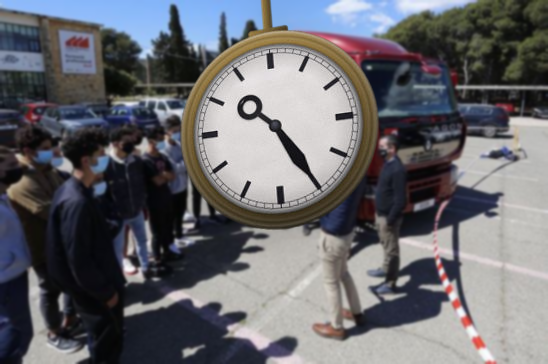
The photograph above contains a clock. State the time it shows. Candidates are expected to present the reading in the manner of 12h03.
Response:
10h25
